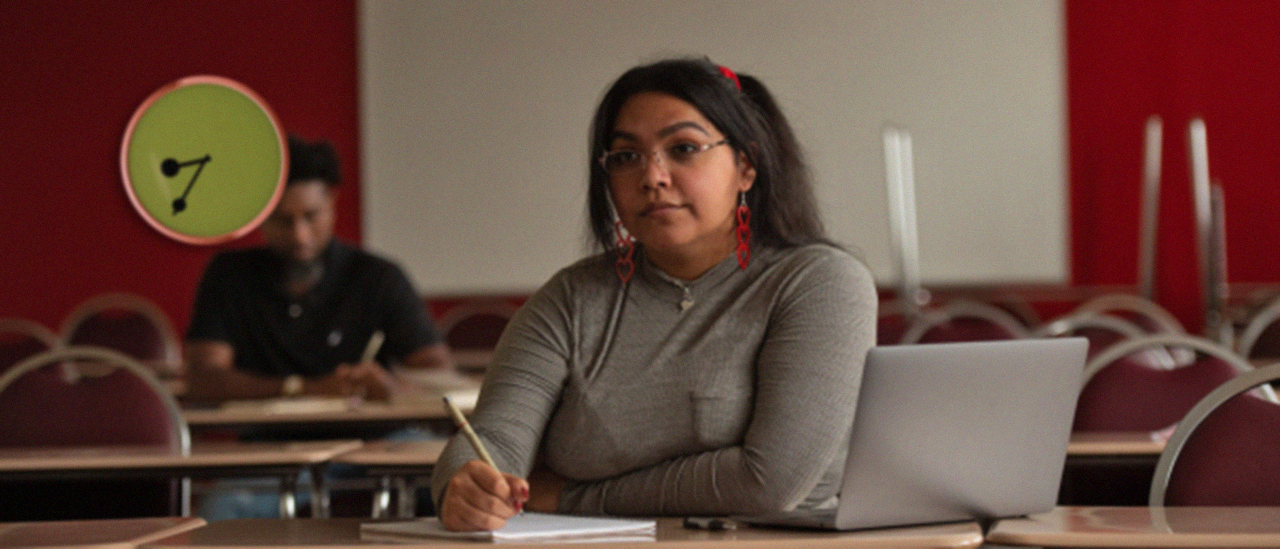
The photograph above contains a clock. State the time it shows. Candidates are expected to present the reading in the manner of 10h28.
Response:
8h35
